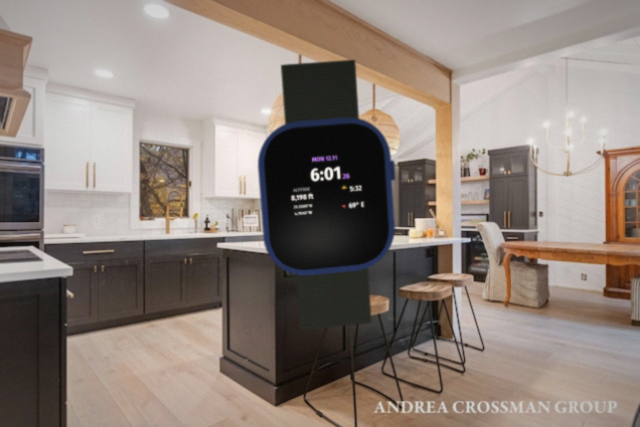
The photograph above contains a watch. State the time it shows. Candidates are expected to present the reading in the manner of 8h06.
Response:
6h01
